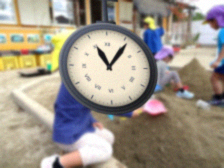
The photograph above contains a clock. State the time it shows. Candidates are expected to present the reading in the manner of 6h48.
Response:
11h06
